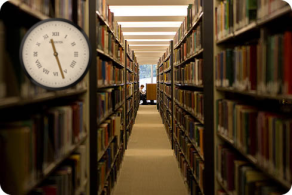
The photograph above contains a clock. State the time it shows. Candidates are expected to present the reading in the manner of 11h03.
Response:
11h27
